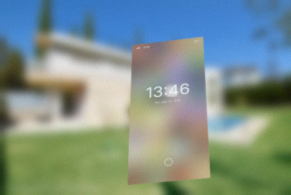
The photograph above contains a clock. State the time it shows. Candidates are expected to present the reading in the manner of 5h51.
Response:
13h46
